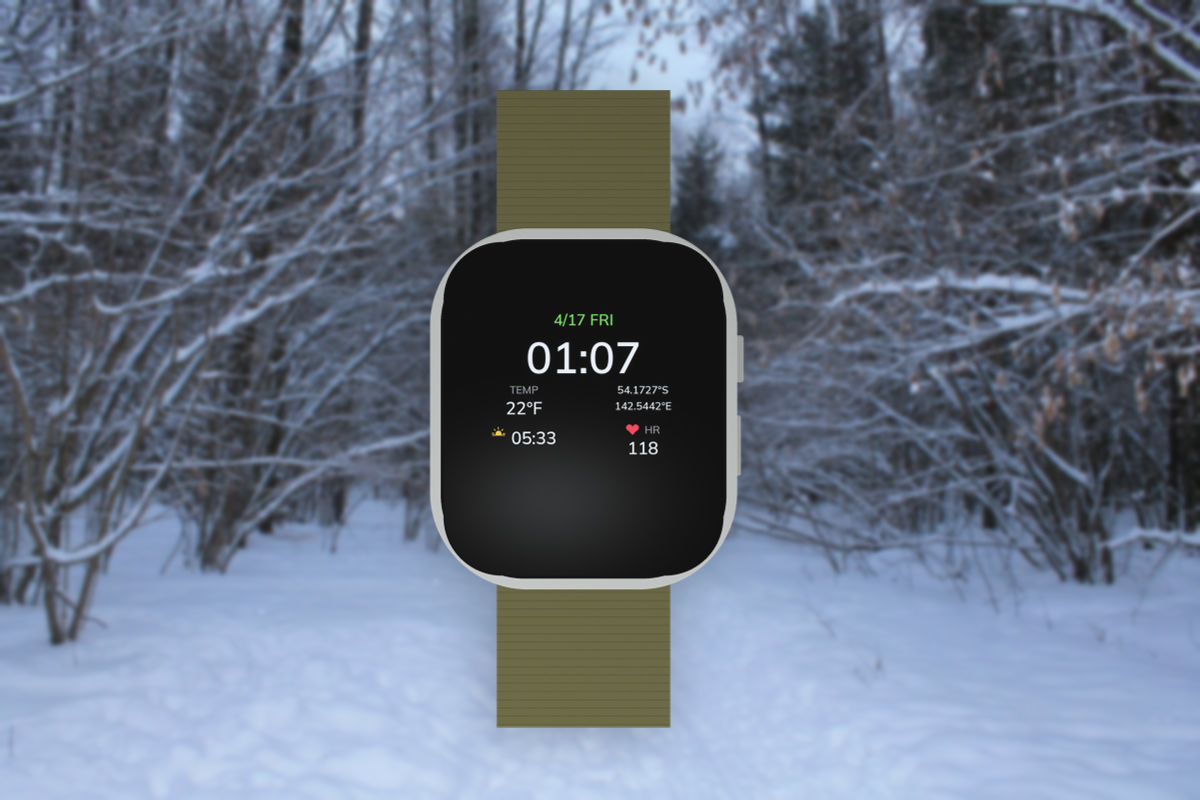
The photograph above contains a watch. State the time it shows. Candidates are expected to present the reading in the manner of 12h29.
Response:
1h07
